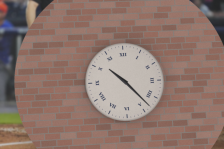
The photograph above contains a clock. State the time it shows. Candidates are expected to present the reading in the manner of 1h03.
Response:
10h23
